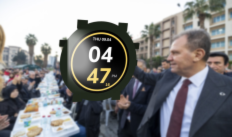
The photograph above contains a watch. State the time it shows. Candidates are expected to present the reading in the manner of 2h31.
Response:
4h47
